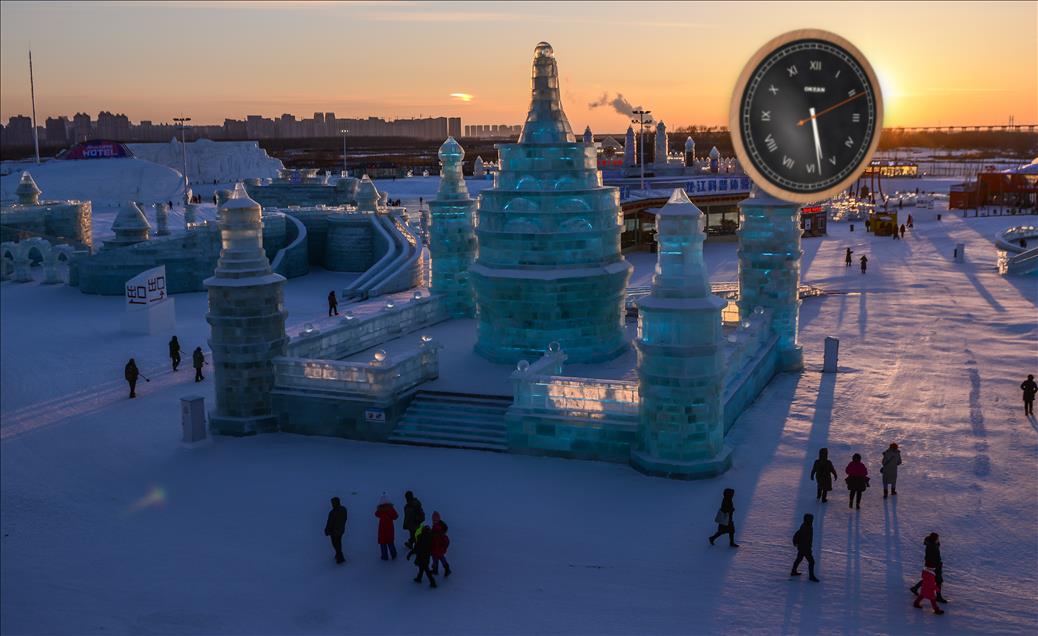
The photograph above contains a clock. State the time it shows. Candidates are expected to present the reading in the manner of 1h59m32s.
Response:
5h28m11s
